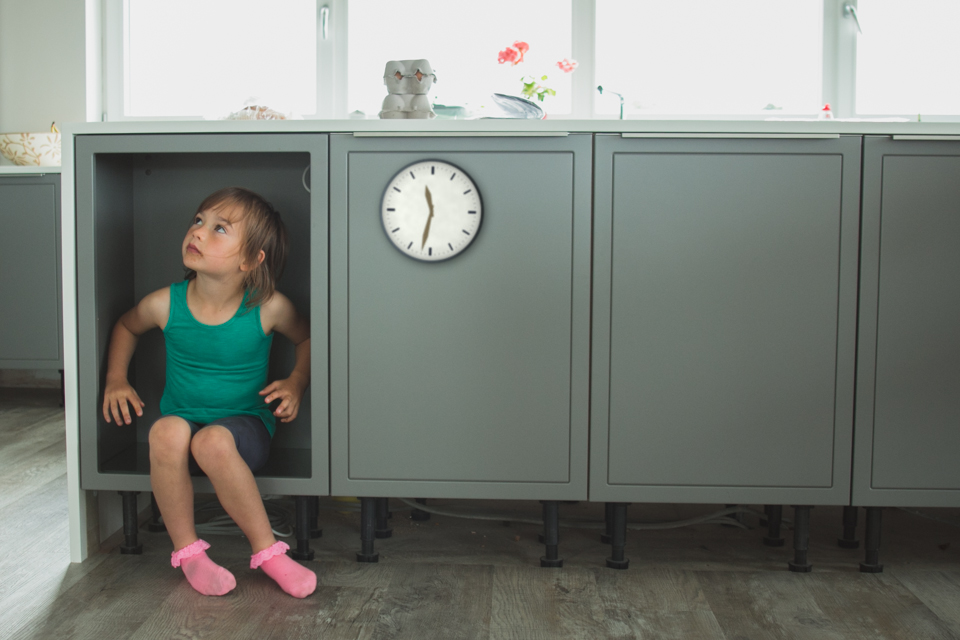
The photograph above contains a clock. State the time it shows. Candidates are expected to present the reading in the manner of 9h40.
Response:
11h32
